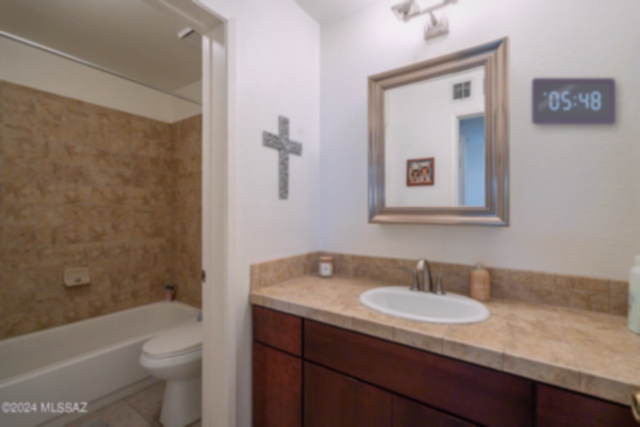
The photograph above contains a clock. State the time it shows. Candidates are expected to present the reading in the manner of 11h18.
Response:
5h48
